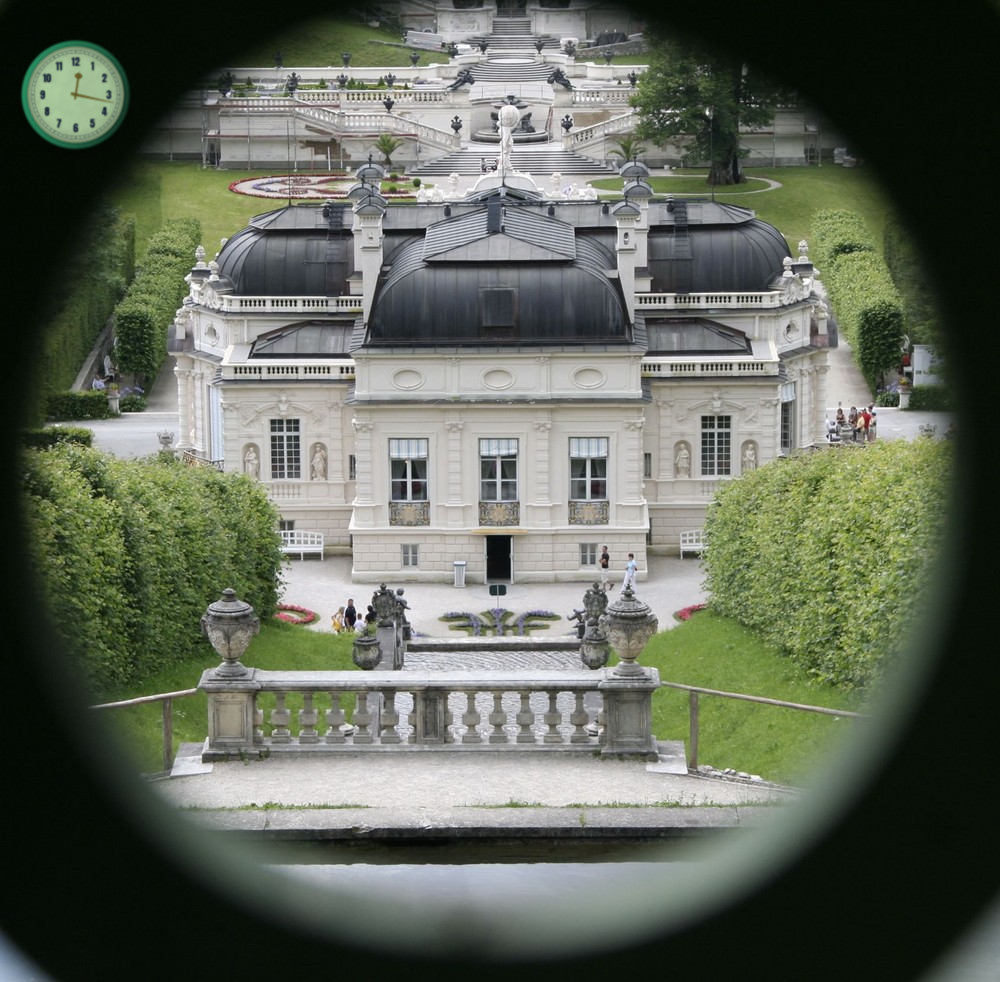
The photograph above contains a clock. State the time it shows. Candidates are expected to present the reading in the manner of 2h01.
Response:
12h17
